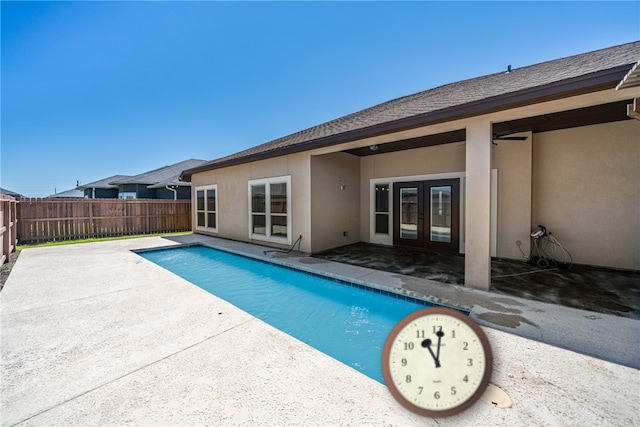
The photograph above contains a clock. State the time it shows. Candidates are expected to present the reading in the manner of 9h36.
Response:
11h01
